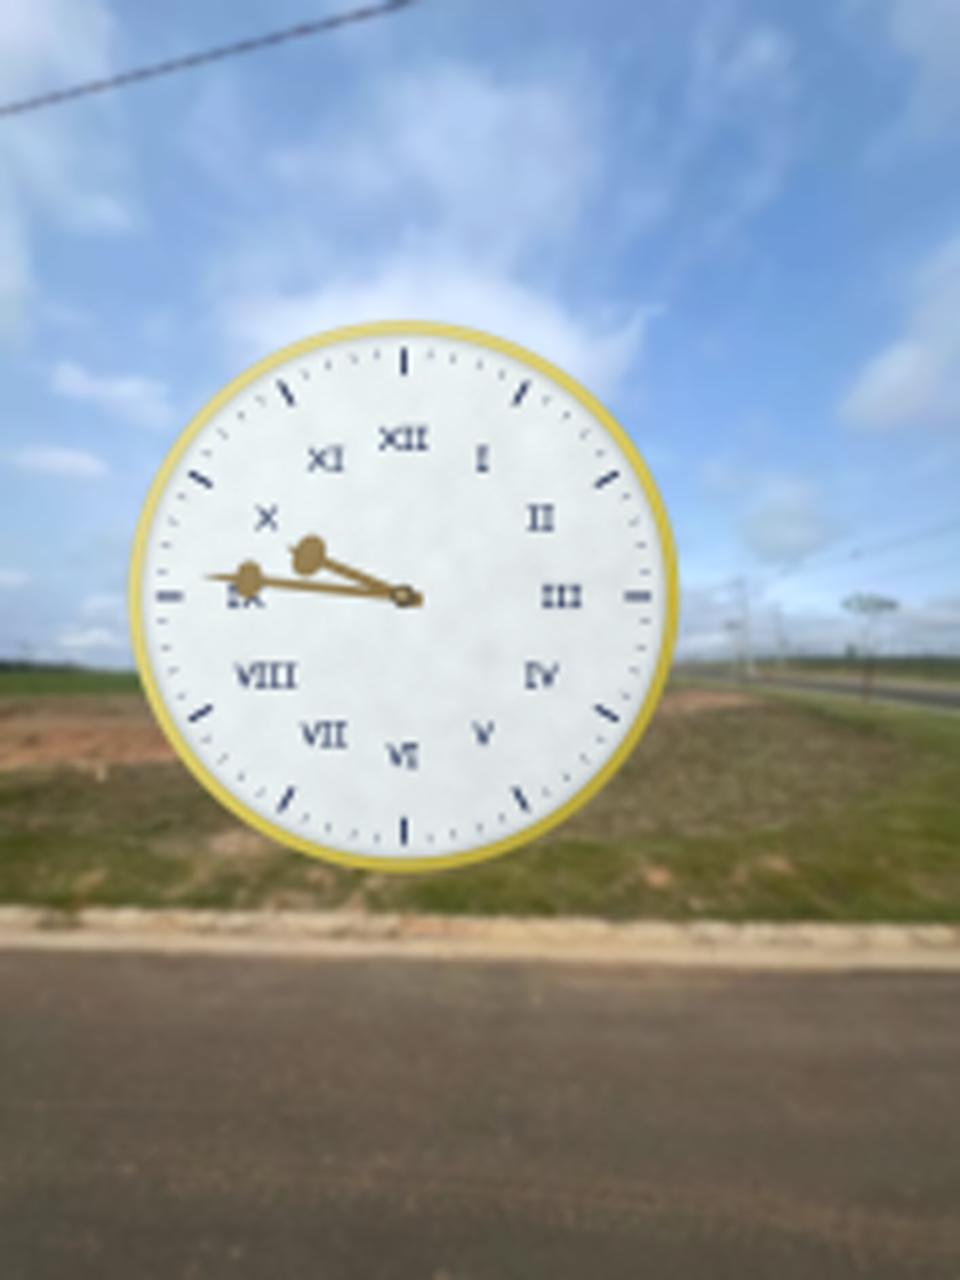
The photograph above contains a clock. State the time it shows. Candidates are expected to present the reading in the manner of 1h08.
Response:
9h46
